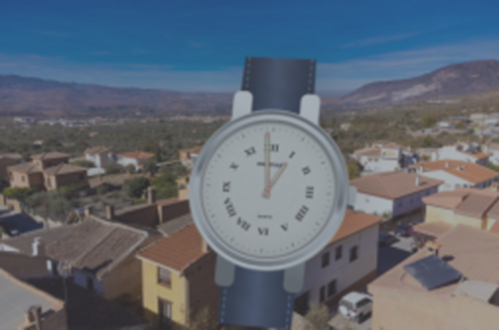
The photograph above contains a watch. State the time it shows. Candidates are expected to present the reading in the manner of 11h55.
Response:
12h59
